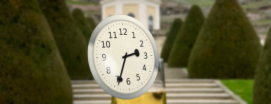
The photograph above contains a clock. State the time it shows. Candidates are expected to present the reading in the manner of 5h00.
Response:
2h34
